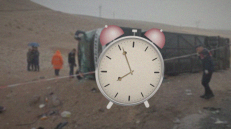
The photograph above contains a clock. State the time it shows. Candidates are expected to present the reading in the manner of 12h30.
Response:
7h56
